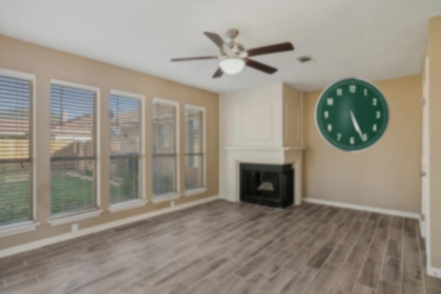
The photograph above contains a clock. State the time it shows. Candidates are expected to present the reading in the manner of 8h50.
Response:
5h26
